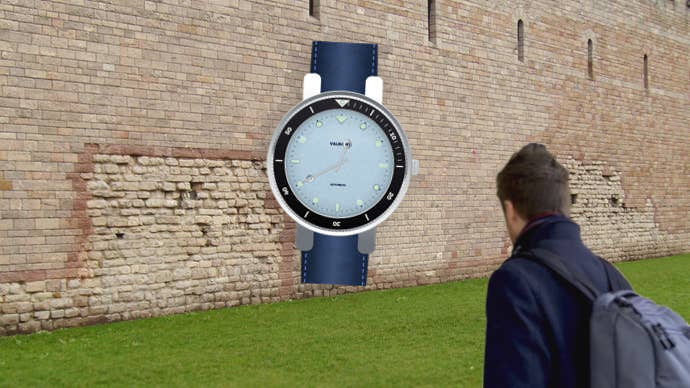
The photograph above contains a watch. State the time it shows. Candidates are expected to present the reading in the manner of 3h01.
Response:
12h40
